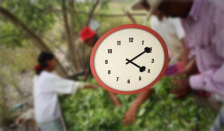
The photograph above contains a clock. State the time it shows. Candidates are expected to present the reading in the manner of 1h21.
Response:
4h09
